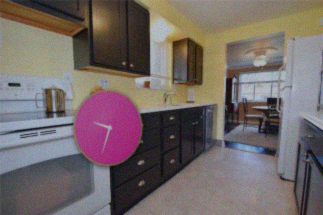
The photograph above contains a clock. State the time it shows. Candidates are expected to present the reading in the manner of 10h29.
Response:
9h33
